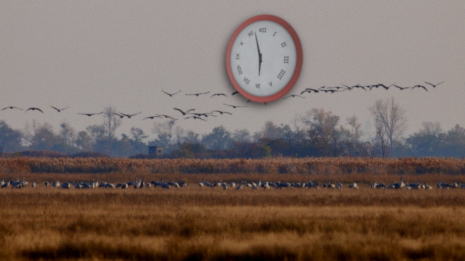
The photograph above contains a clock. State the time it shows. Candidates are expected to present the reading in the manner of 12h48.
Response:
5h57
